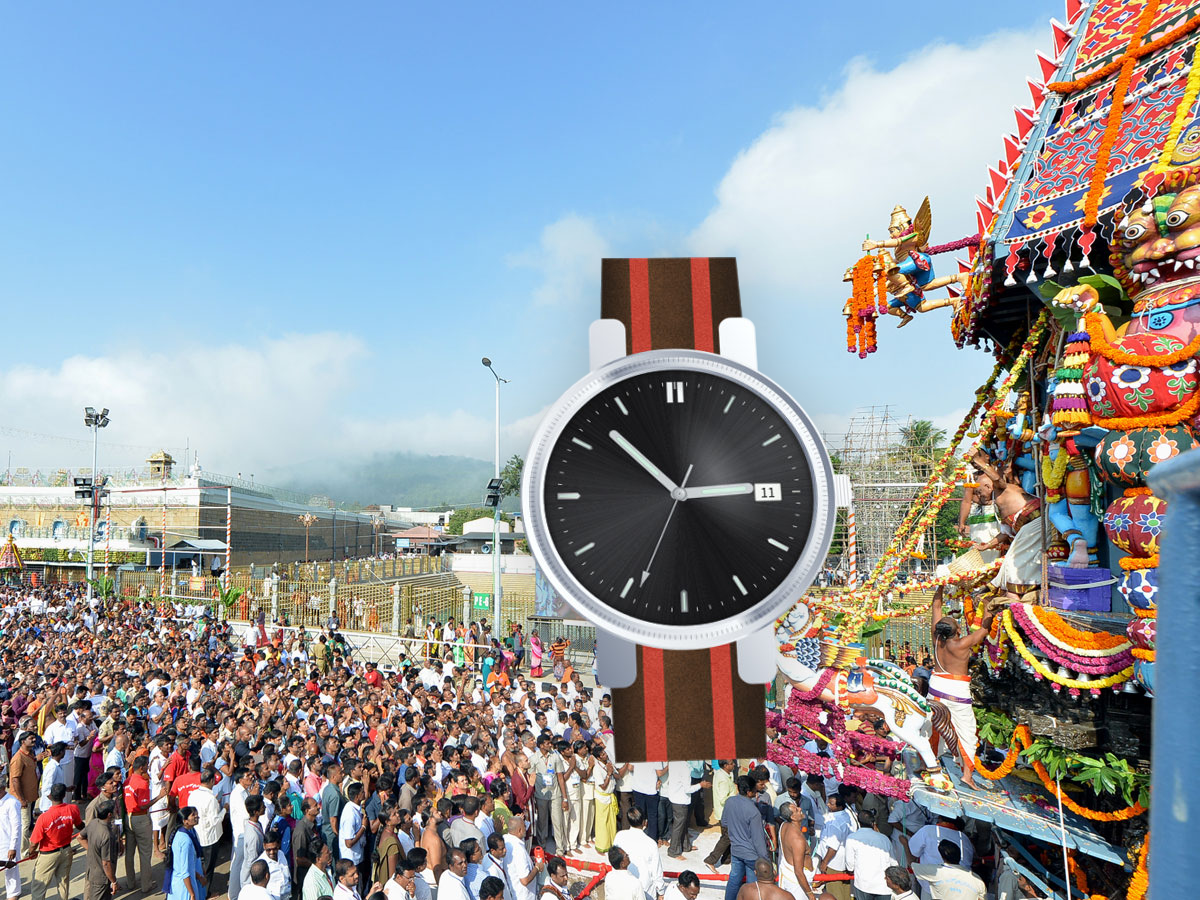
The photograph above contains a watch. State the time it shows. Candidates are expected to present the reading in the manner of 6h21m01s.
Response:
2h52m34s
